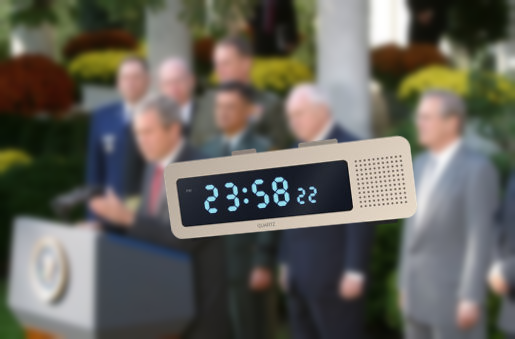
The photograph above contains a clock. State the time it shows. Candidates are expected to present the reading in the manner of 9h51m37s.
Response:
23h58m22s
